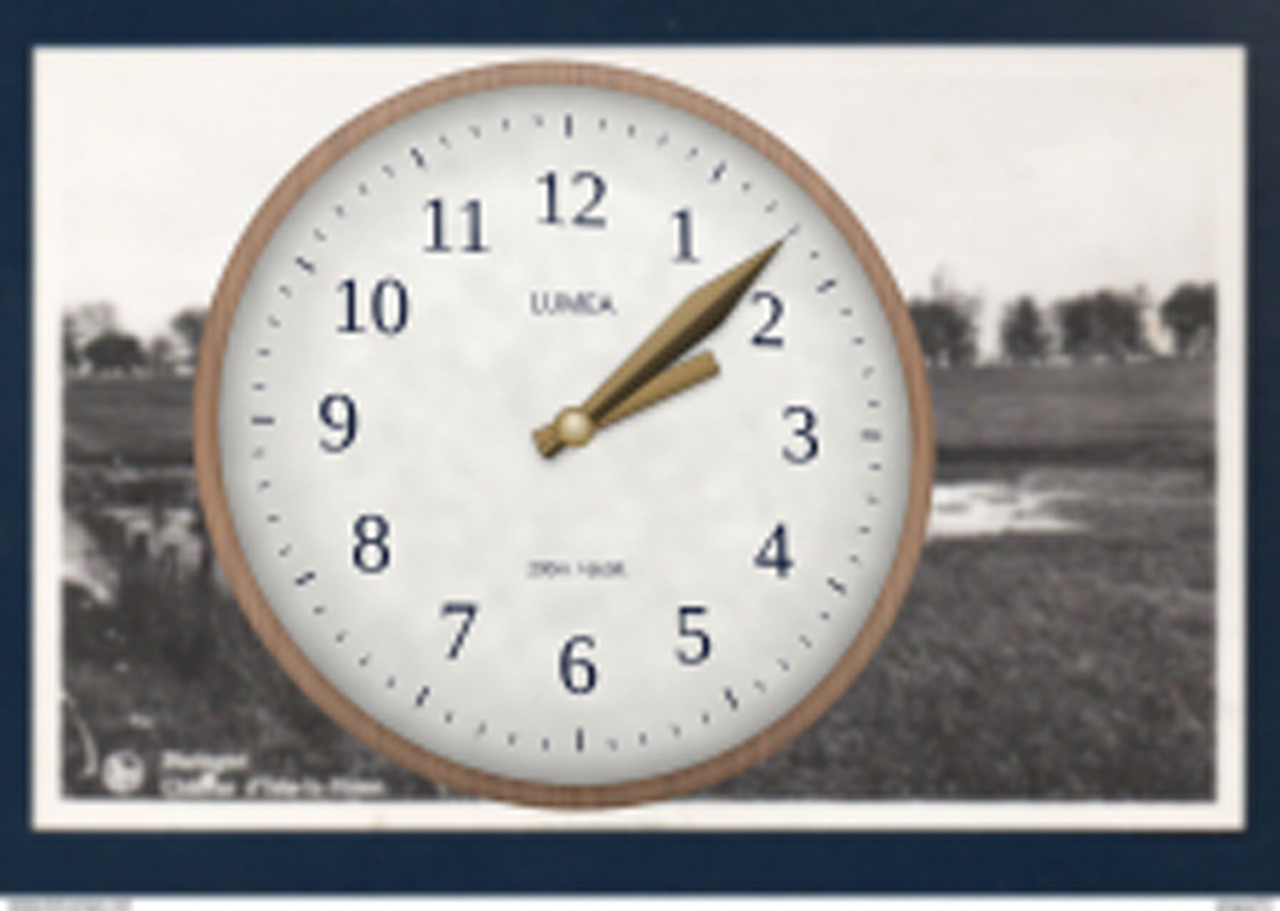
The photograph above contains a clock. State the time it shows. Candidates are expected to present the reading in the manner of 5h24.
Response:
2h08
